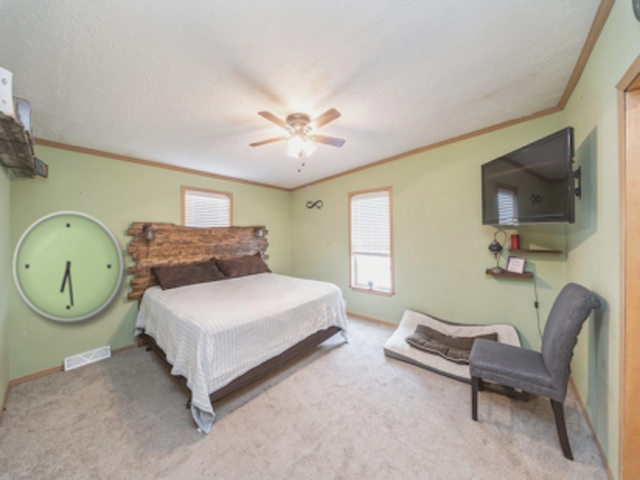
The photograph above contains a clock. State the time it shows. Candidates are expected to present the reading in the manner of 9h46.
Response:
6h29
